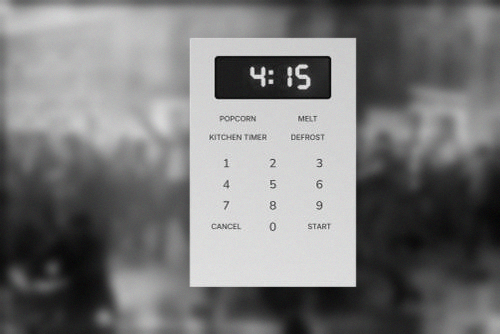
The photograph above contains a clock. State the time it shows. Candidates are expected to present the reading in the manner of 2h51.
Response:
4h15
